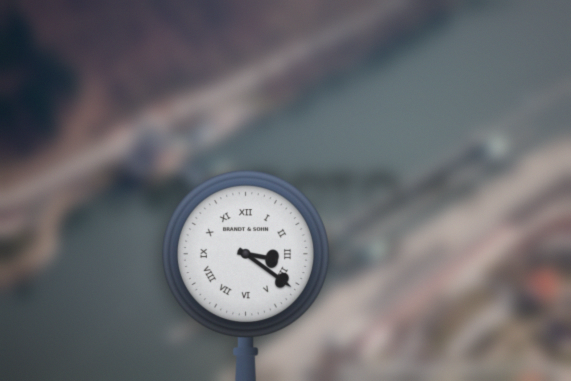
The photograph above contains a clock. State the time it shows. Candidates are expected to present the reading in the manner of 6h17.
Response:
3h21
